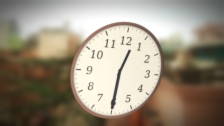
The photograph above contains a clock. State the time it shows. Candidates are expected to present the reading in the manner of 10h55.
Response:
12h30
